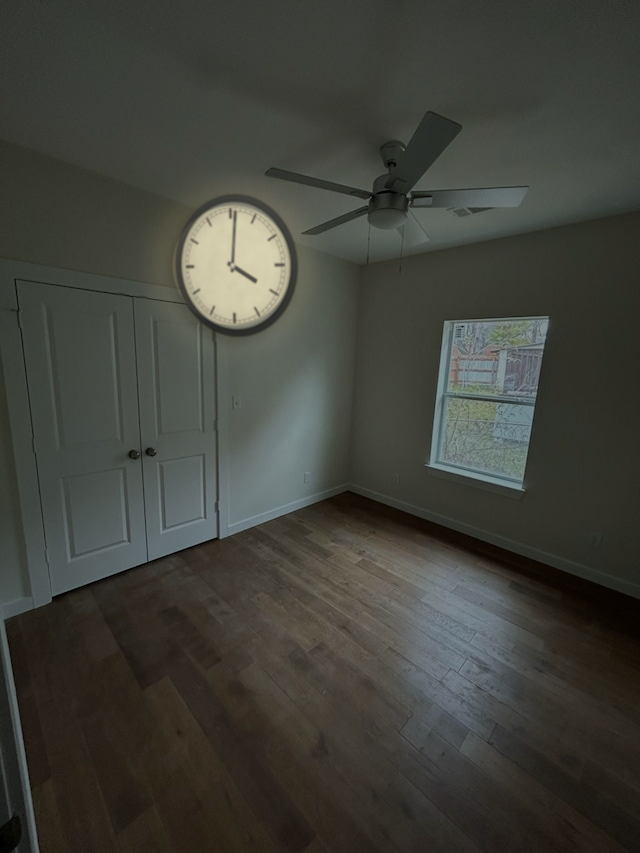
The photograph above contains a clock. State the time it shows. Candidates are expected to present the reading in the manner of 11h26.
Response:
4h01
